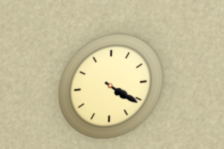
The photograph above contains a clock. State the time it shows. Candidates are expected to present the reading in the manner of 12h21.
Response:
4h21
